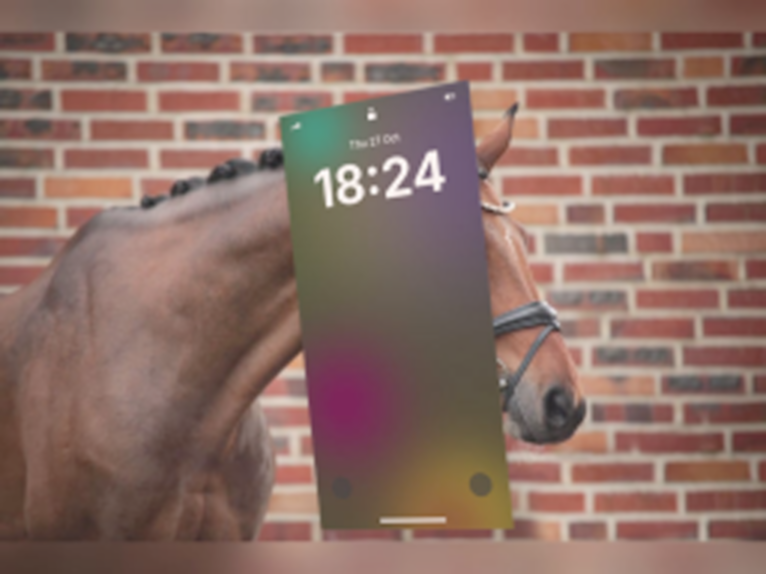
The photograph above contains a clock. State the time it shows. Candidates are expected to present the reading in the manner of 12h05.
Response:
18h24
